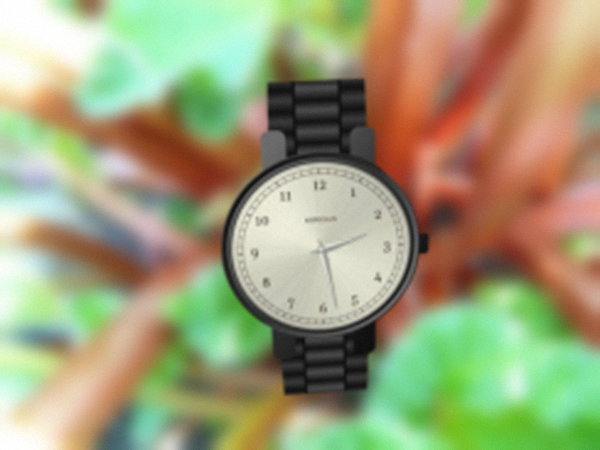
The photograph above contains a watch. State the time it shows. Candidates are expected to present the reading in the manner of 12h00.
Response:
2h28
